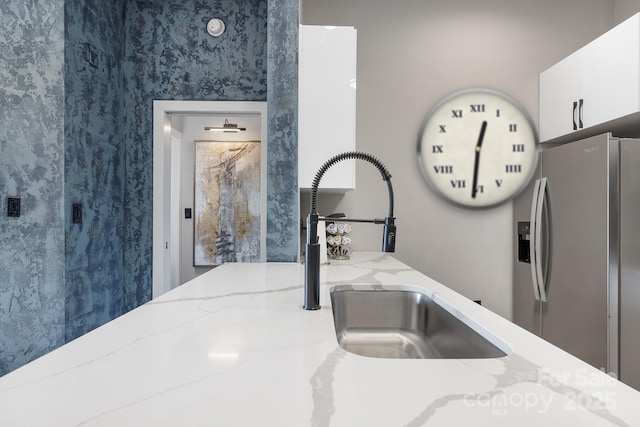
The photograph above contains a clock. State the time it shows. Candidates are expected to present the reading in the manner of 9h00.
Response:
12h31
